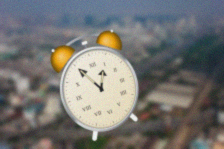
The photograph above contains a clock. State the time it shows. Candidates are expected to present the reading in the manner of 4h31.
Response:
12h55
